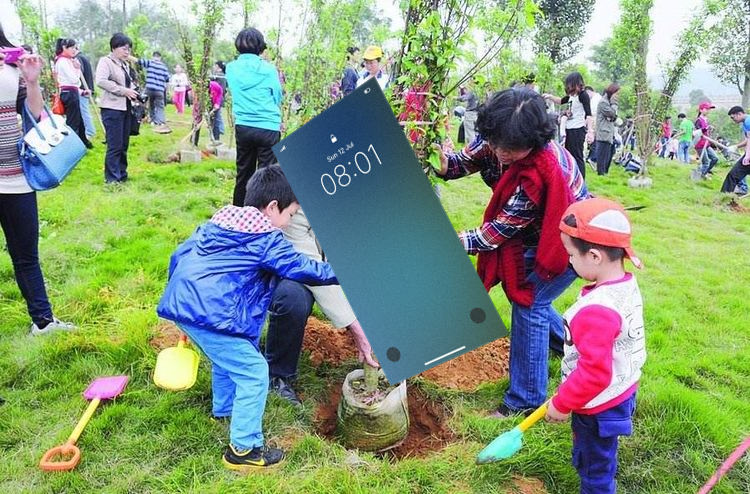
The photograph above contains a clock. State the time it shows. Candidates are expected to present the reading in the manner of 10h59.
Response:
8h01
